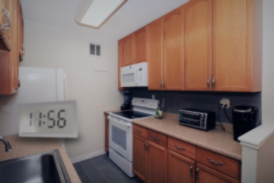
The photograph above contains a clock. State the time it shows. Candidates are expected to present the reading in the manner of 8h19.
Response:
11h56
